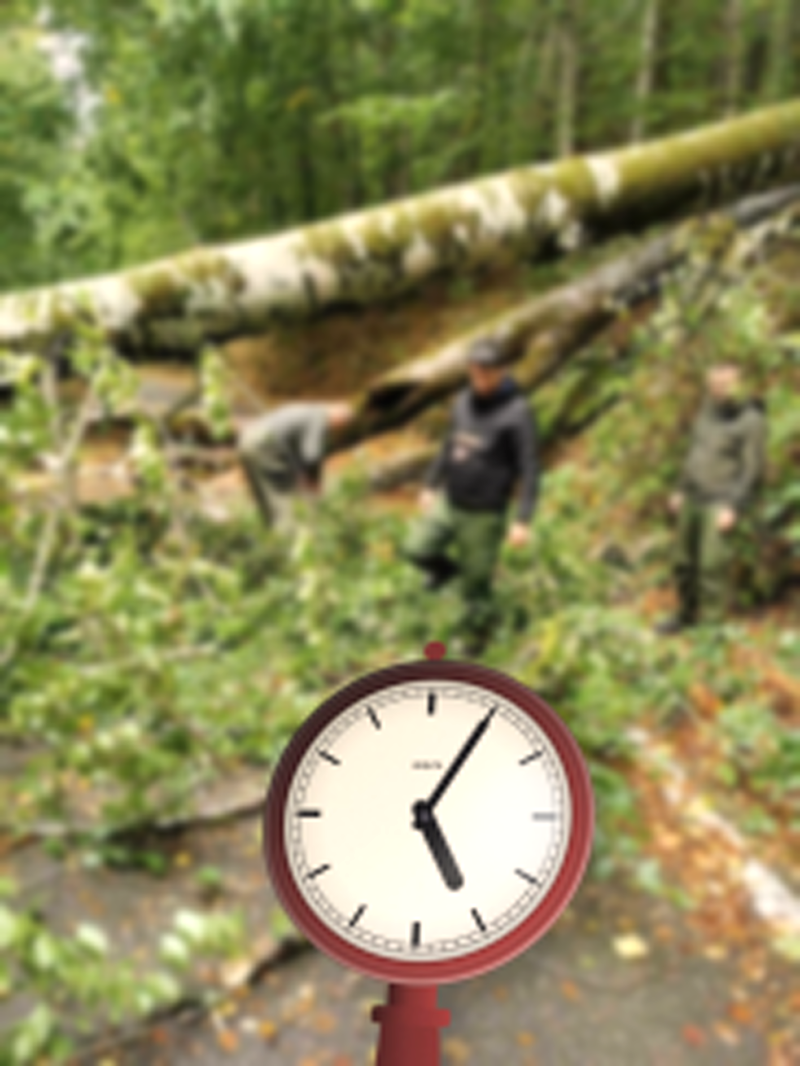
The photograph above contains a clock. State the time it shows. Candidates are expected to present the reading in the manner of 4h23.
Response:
5h05
